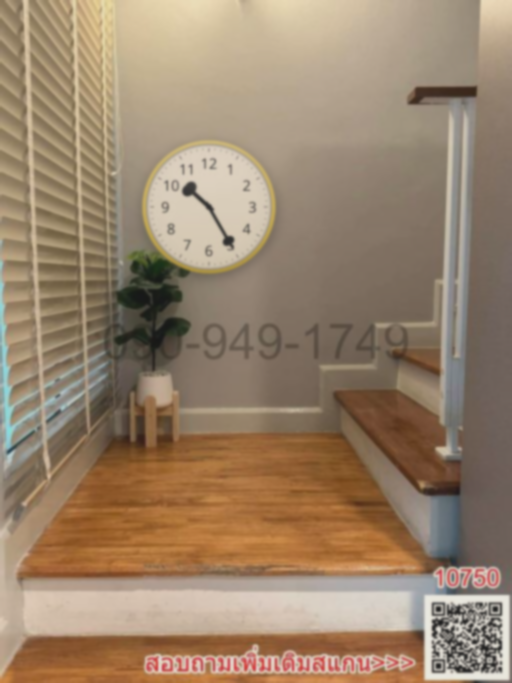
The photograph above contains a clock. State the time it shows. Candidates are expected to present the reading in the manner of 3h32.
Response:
10h25
